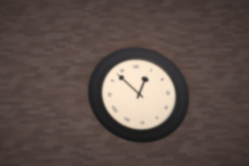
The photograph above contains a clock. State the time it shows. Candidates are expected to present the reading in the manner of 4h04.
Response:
12h53
